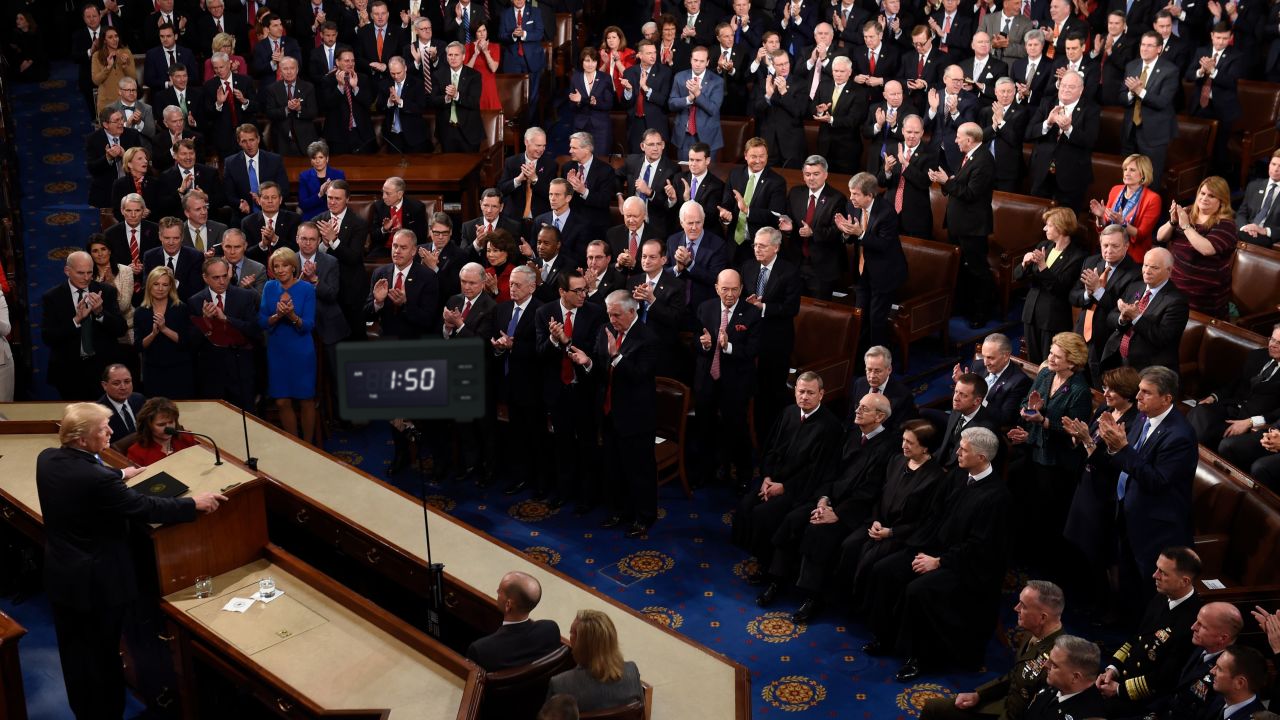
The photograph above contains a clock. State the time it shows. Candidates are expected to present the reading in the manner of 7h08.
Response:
1h50
